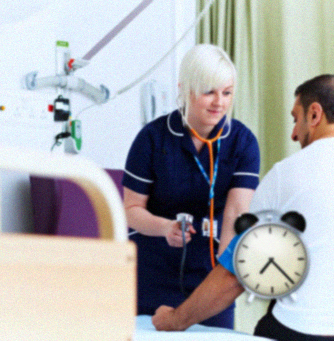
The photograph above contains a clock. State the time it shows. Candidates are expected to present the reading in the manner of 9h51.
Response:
7h23
